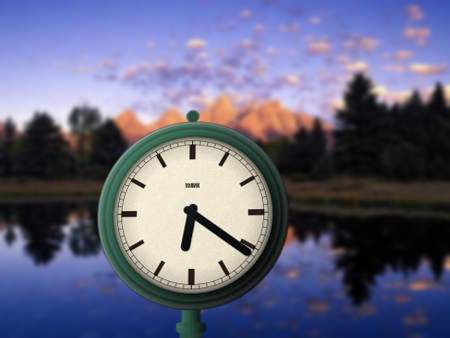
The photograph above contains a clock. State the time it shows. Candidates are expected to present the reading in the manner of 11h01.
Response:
6h21
